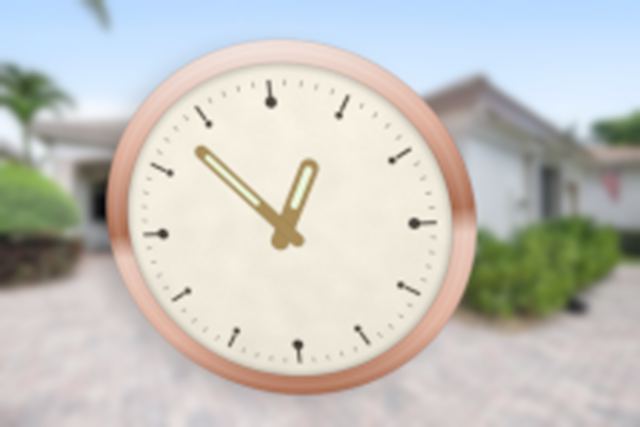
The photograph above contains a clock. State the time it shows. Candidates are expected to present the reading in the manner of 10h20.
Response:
12h53
